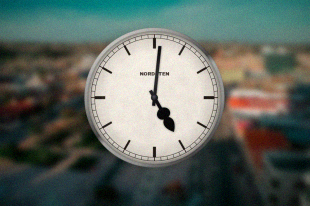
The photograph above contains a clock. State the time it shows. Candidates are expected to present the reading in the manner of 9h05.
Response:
5h01
